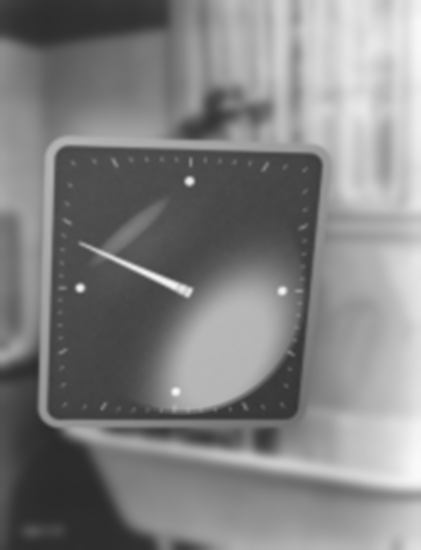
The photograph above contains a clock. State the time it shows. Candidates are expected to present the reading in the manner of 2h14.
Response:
9h49
